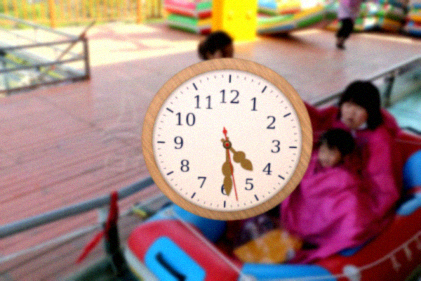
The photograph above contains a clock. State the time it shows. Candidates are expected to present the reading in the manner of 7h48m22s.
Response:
4h29m28s
